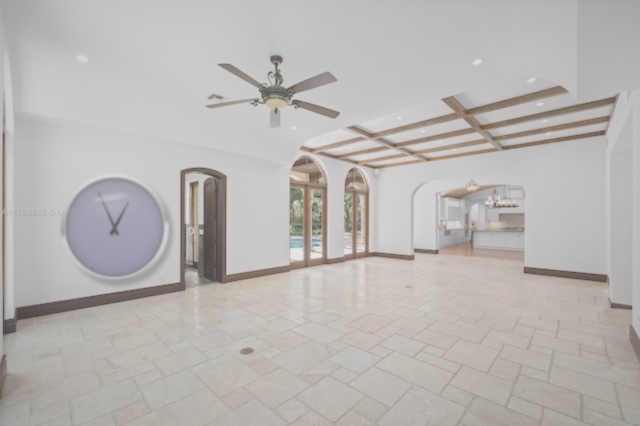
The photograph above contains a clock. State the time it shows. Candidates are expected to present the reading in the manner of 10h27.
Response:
12h56
